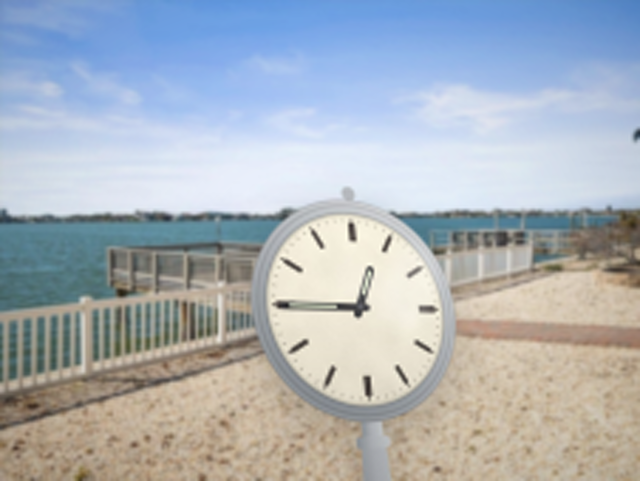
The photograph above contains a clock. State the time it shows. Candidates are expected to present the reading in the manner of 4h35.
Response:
12h45
